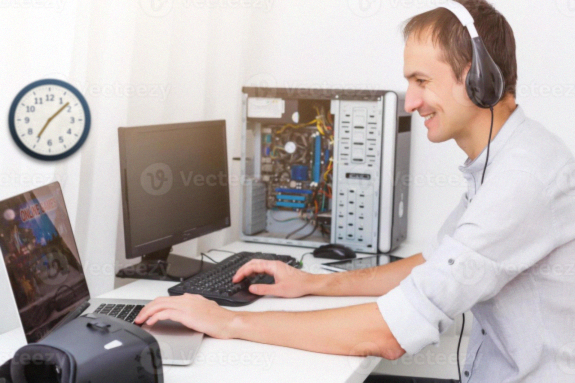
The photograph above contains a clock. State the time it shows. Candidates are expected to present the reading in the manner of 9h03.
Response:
7h08
